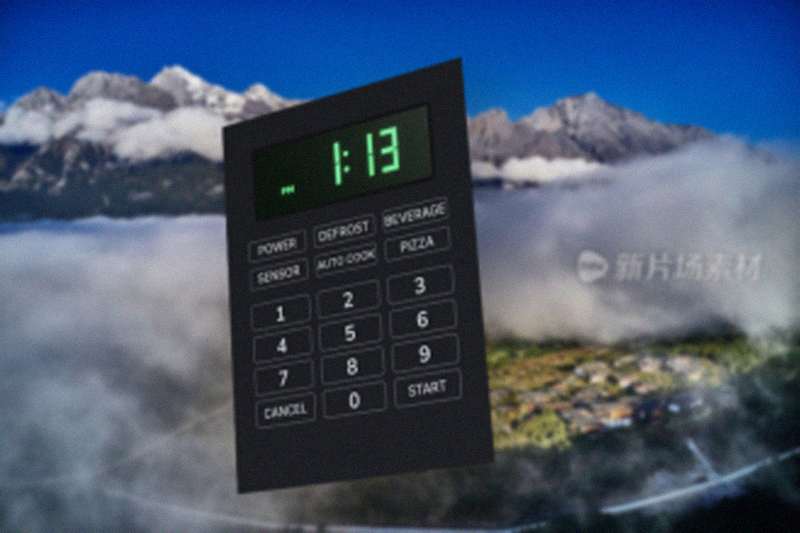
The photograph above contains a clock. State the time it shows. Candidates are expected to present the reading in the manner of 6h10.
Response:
1h13
